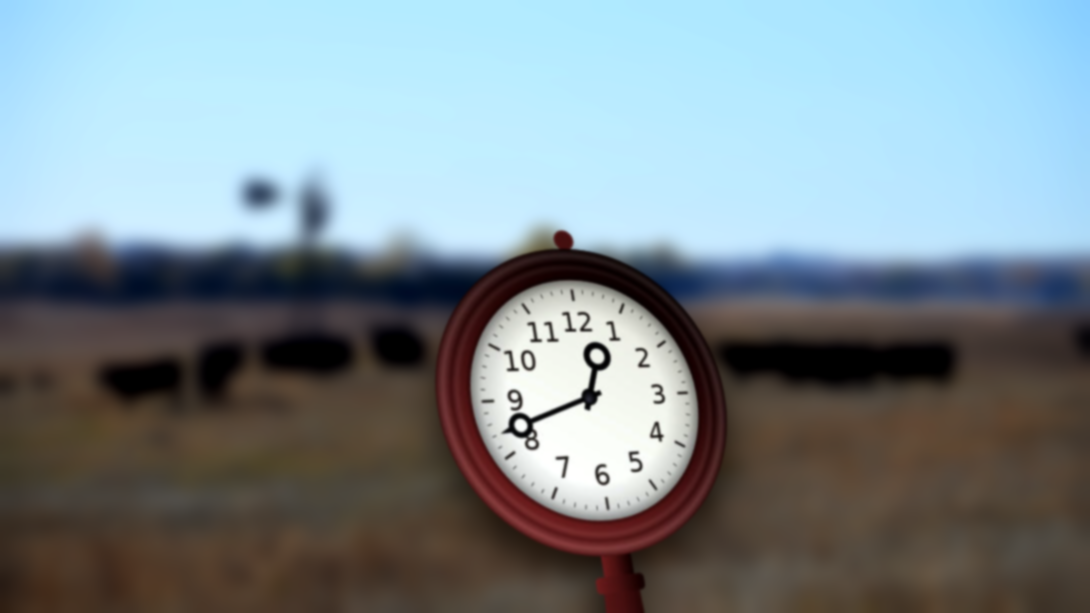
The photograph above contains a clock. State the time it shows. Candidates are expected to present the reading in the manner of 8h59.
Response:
12h42
